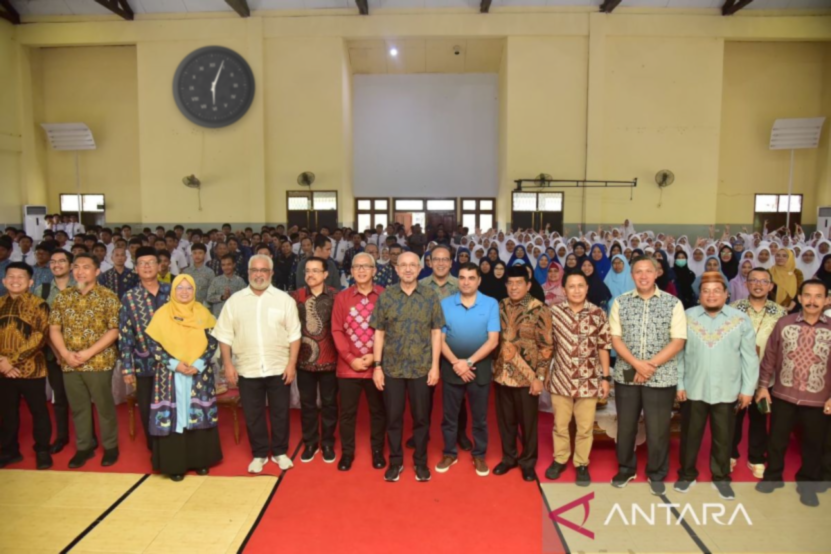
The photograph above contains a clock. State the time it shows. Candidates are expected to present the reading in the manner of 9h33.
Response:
6h04
